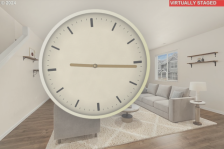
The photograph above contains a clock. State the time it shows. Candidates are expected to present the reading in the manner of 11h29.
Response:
9h16
